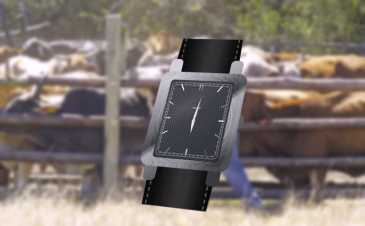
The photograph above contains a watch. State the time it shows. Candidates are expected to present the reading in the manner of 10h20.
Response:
6h01
